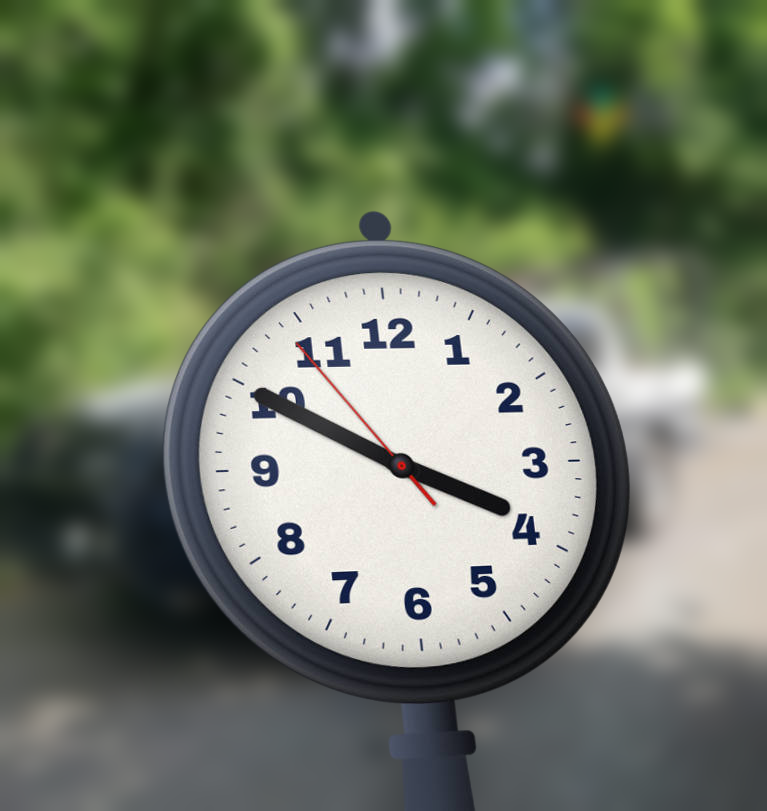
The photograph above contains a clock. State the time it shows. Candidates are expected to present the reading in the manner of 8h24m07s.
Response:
3h49m54s
